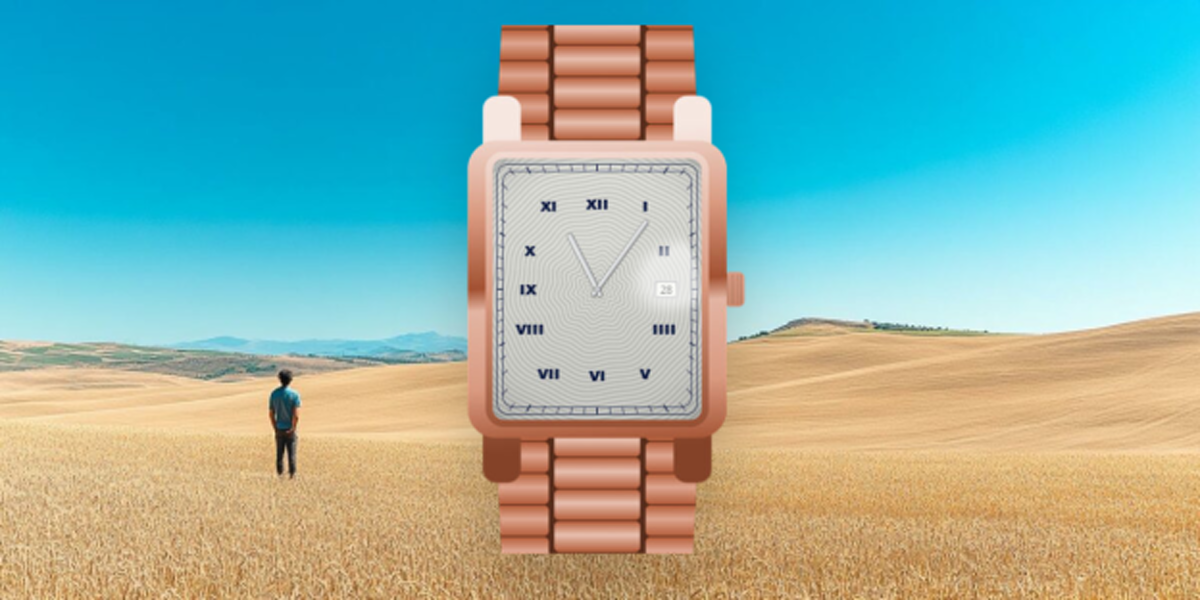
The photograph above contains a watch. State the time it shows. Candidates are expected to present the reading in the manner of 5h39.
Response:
11h06
